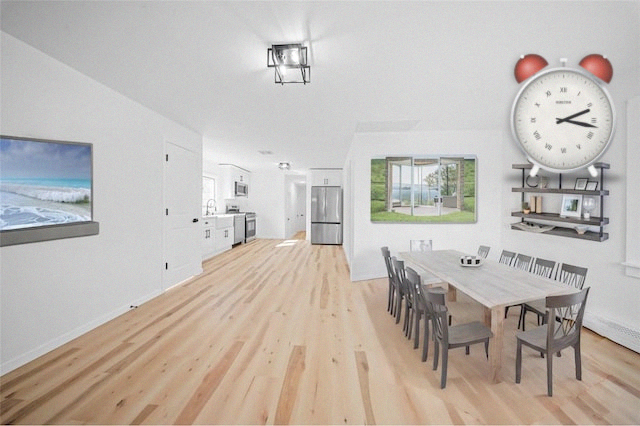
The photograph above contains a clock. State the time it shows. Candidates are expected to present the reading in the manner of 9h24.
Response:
2h17
